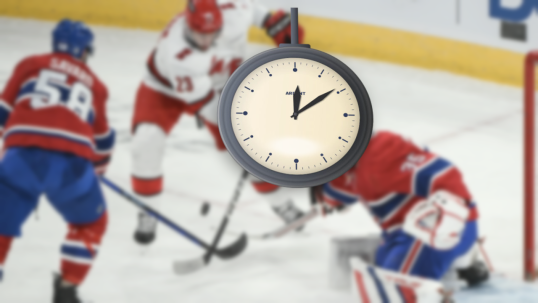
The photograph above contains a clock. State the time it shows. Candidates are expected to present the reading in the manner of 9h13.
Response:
12h09
